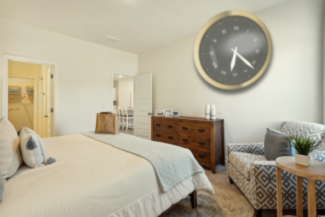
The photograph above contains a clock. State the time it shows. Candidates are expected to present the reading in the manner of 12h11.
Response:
6h22
